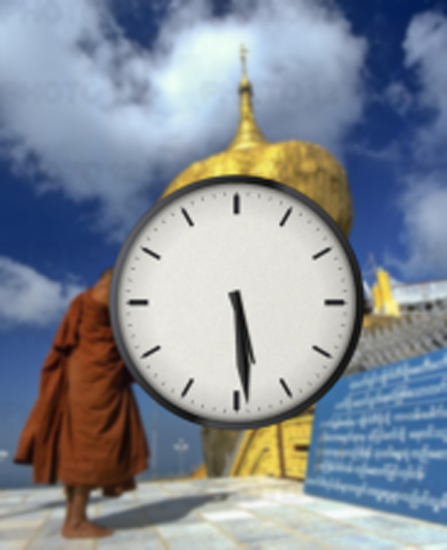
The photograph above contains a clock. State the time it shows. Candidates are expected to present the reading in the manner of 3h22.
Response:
5h29
